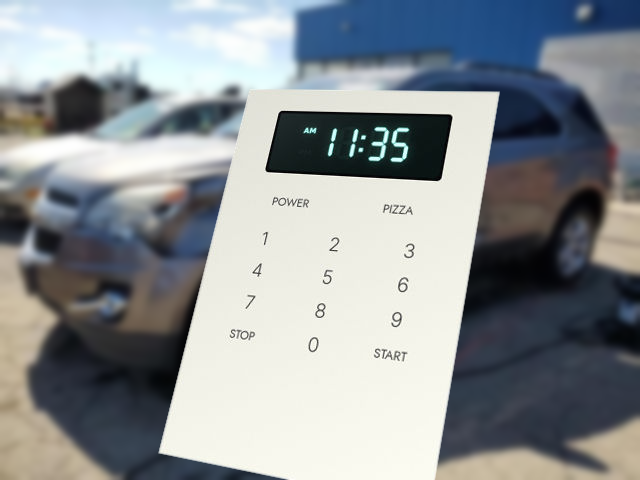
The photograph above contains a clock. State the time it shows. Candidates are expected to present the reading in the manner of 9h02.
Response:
11h35
